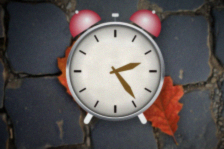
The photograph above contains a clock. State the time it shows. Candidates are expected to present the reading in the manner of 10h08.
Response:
2h24
